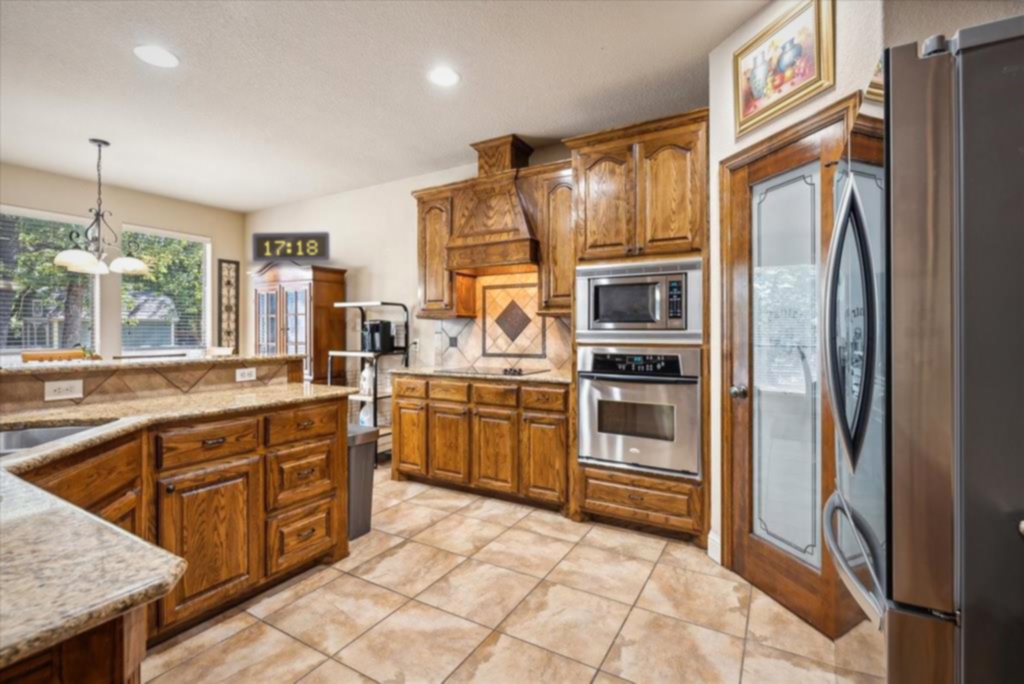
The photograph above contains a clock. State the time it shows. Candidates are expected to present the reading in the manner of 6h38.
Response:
17h18
